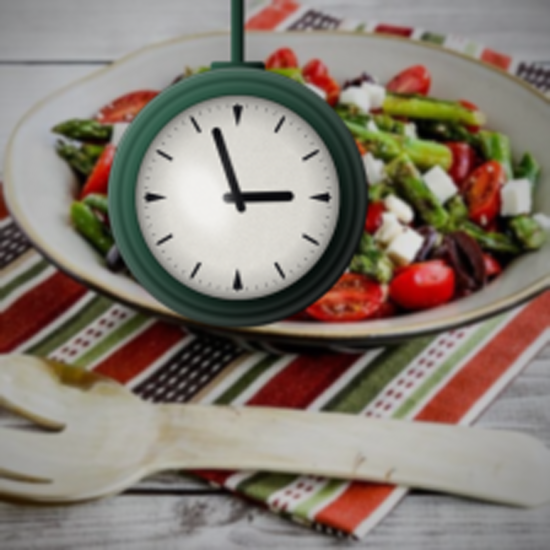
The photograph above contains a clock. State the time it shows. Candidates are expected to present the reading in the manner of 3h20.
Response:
2h57
